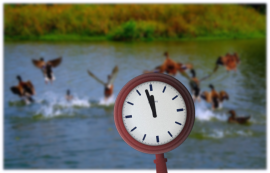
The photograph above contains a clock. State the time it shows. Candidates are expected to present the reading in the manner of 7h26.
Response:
11h58
